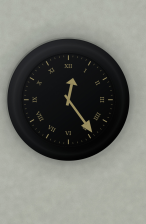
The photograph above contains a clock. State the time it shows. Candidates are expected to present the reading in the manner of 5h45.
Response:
12h24
